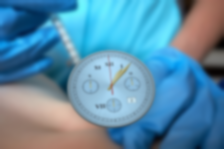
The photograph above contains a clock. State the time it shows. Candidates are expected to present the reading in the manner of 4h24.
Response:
1h07
